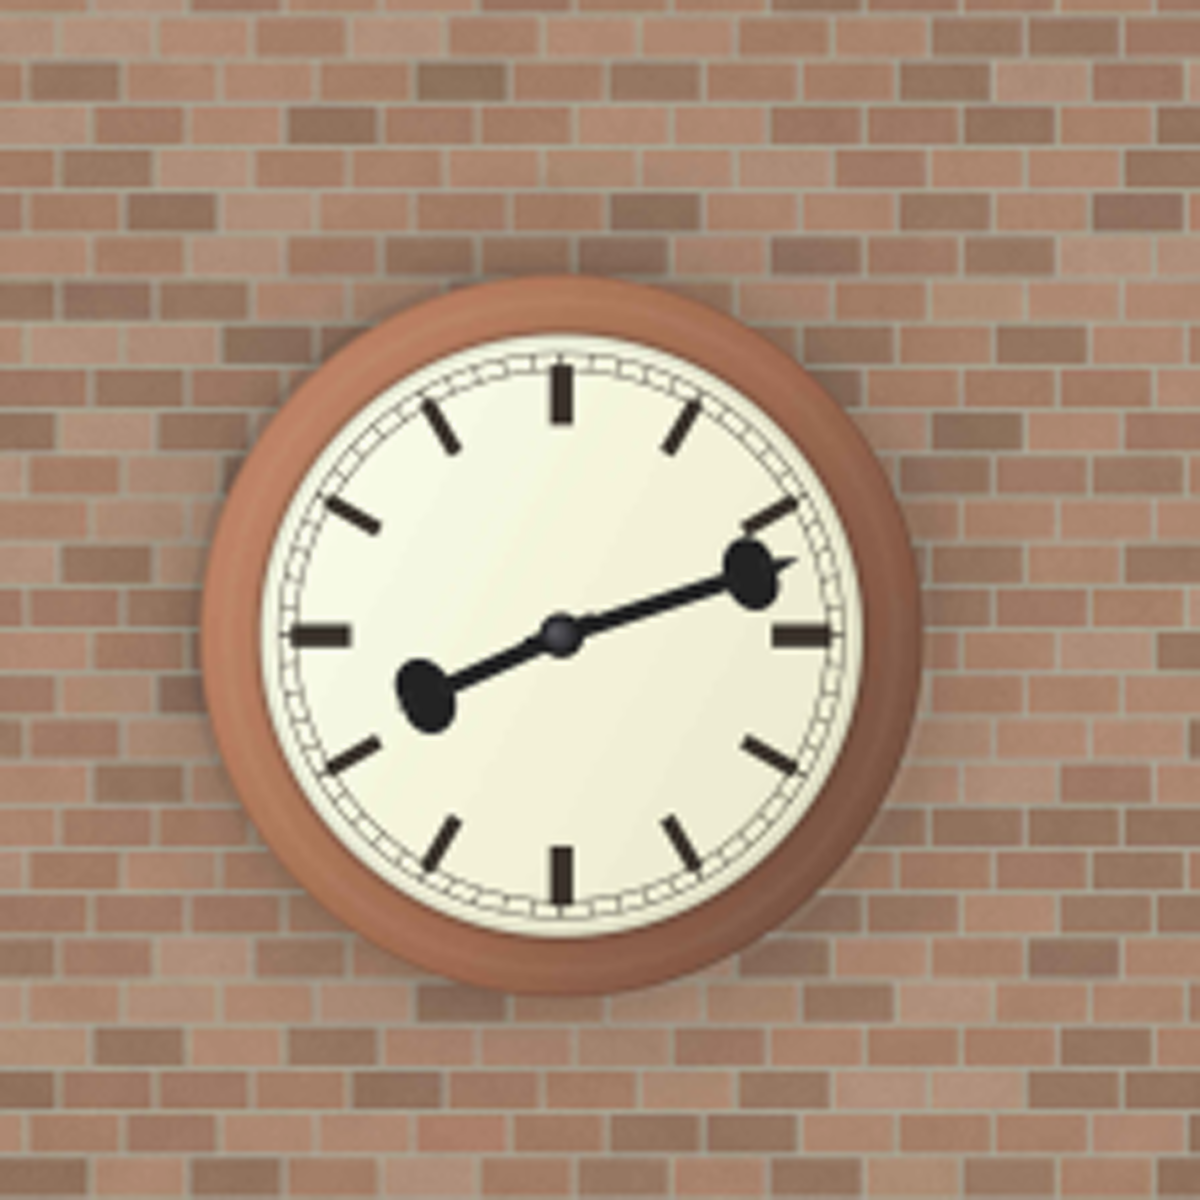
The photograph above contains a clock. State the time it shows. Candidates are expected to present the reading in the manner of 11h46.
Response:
8h12
